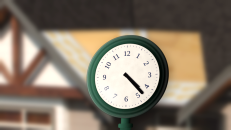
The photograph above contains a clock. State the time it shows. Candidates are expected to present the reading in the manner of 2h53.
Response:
4h23
